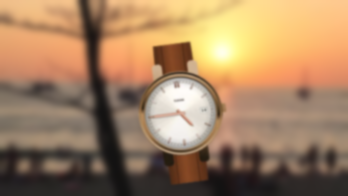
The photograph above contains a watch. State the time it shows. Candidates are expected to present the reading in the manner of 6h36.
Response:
4h45
